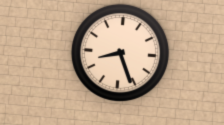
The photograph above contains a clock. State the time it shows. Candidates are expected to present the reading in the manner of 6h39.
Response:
8h26
